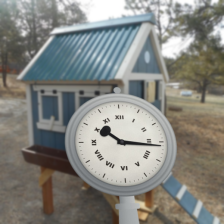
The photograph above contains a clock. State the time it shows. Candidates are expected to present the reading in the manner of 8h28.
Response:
10h16
